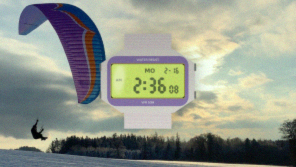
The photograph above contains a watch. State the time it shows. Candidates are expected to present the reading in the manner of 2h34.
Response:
2h36
